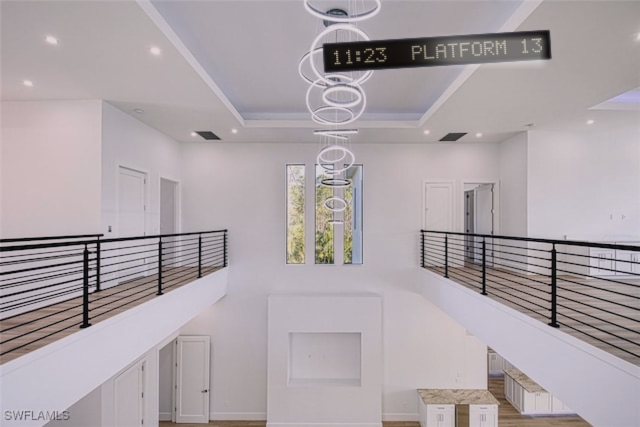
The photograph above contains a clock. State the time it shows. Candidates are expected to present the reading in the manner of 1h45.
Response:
11h23
